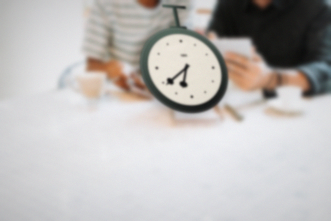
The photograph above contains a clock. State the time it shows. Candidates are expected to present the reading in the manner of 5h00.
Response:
6h39
